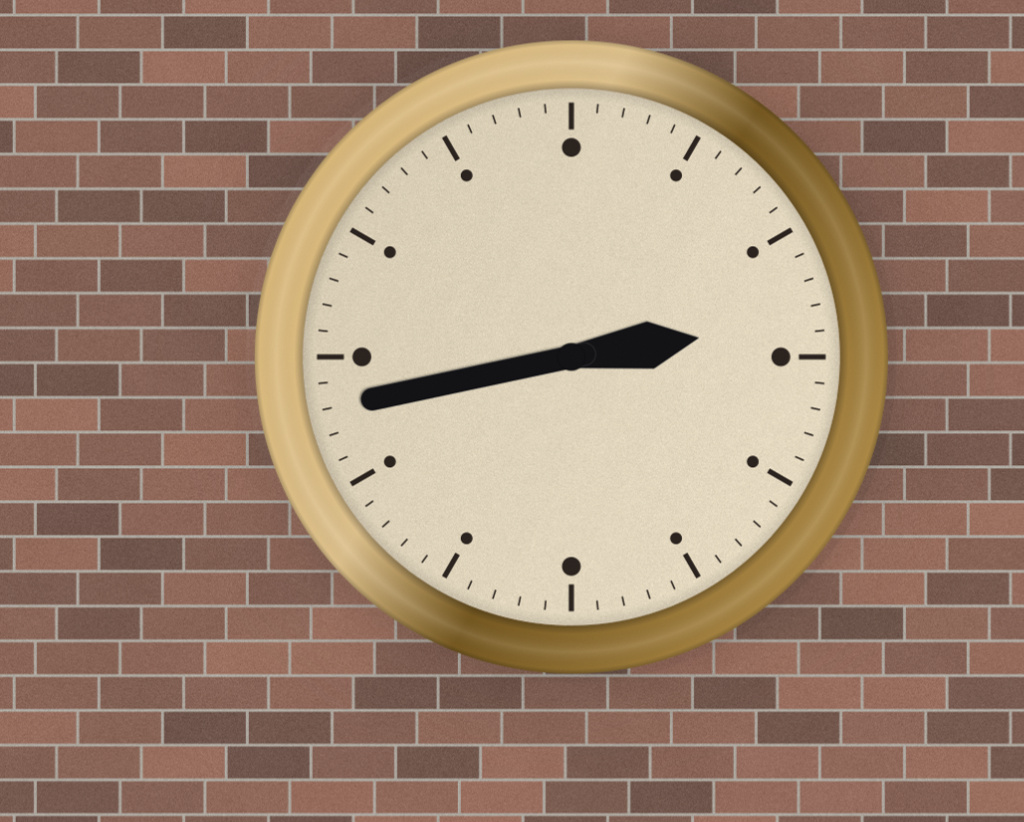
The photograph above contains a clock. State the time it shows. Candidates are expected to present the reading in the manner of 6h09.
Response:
2h43
